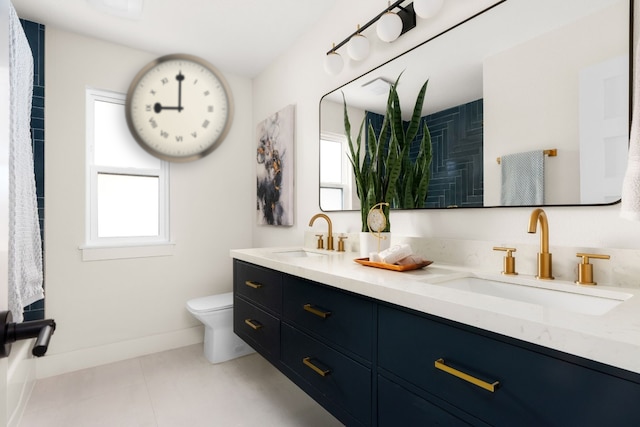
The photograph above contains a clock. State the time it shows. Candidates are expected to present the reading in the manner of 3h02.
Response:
9h00
